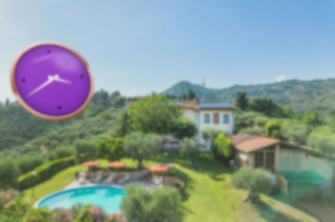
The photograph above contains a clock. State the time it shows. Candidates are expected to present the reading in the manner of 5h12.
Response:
3h40
